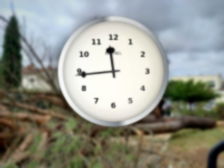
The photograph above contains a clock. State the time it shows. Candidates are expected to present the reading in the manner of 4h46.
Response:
11h44
